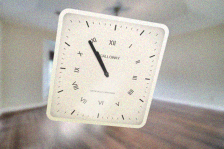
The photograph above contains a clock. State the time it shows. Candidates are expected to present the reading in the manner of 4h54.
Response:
10h54
